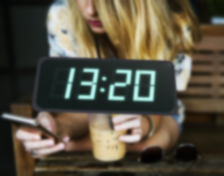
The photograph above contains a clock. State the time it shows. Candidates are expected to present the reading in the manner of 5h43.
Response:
13h20
